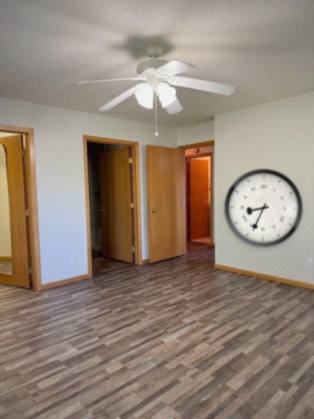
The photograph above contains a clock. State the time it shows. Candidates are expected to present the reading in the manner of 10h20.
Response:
8h34
